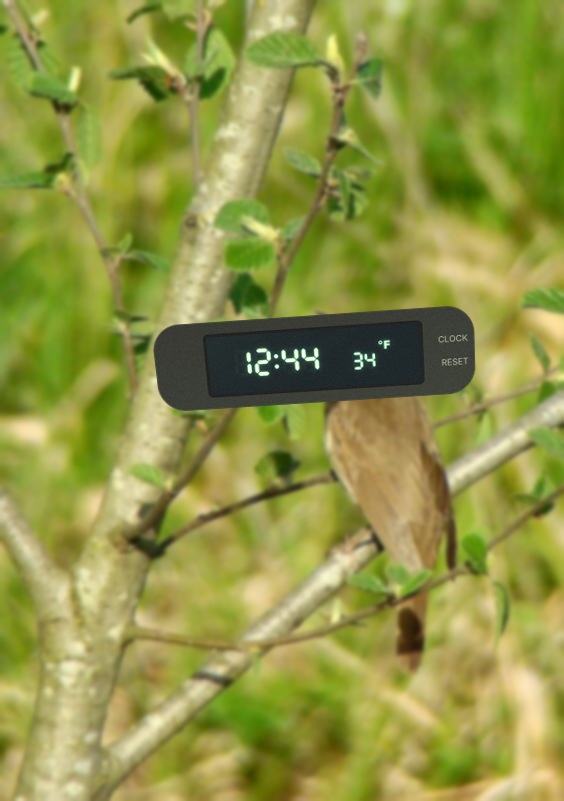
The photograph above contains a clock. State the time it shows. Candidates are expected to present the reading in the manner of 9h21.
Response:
12h44
